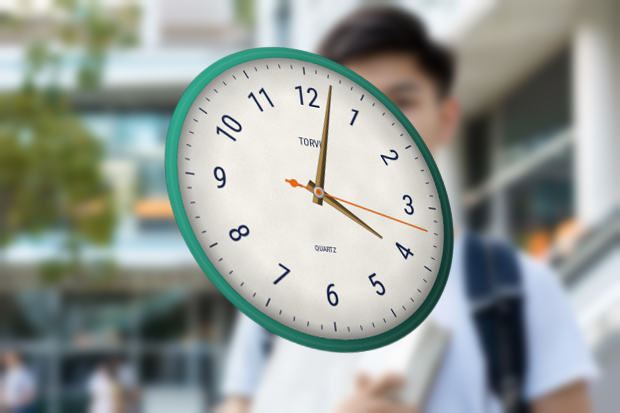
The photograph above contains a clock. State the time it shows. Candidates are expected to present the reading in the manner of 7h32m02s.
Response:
4h02m17s
